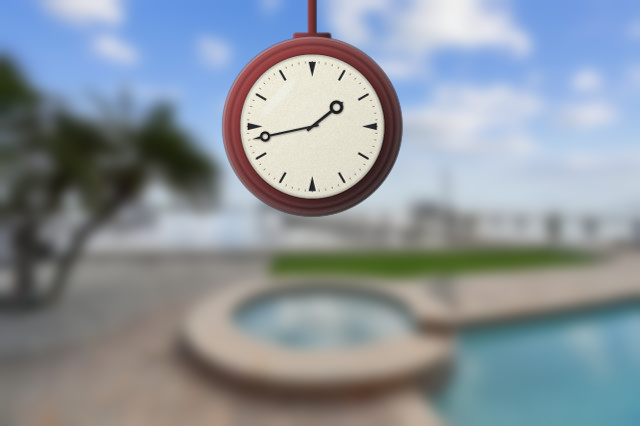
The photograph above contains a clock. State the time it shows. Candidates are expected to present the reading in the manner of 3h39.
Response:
1h43
